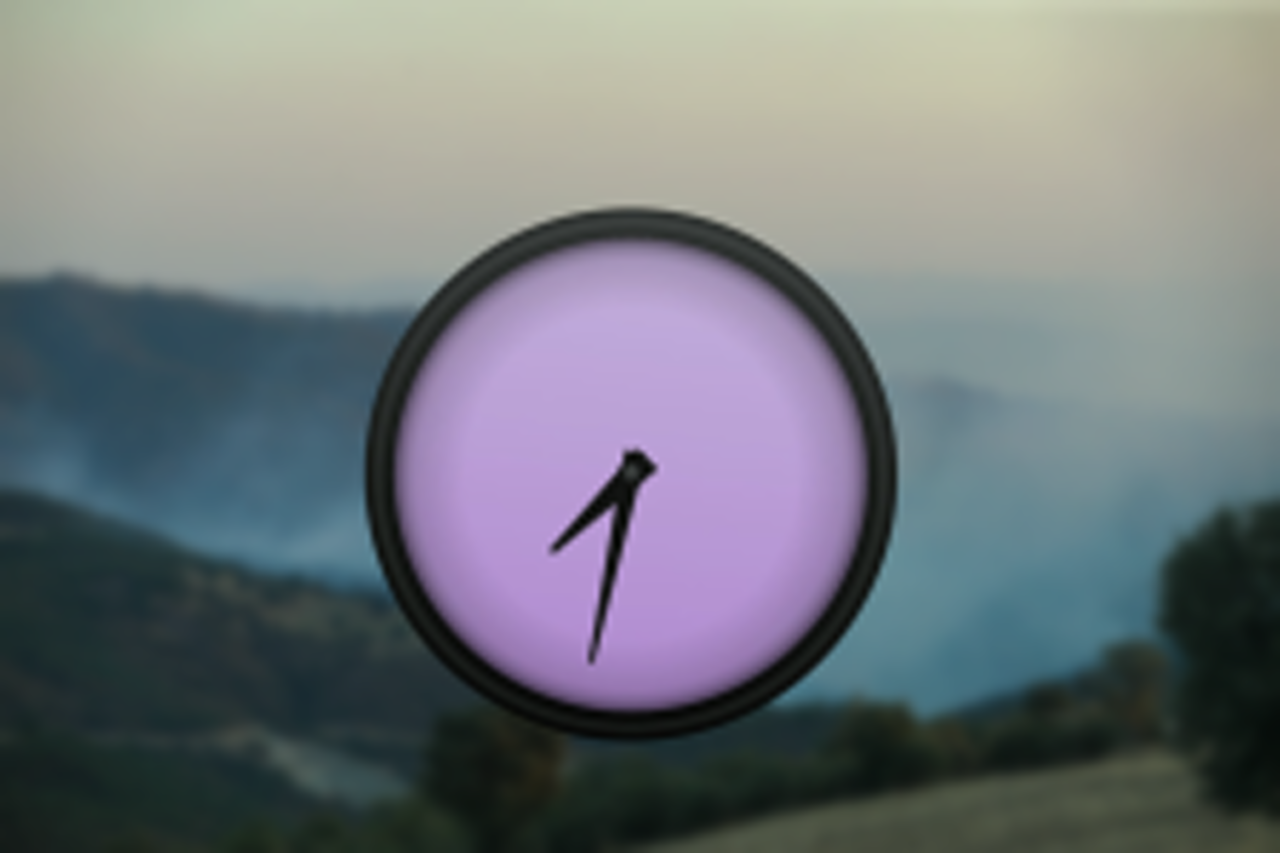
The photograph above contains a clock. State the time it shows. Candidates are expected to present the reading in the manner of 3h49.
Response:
7h32
